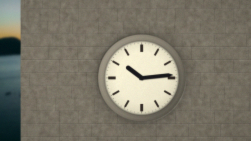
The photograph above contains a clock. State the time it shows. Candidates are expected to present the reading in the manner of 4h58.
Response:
10h14
